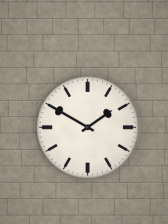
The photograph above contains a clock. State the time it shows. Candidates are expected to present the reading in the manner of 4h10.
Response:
1h50
